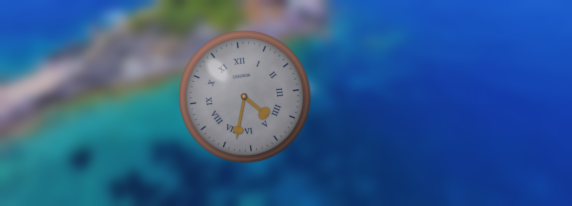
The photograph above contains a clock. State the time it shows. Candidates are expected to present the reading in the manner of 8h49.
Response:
4h33
